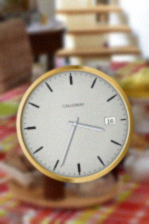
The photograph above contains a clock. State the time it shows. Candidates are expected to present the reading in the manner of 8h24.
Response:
3h34
